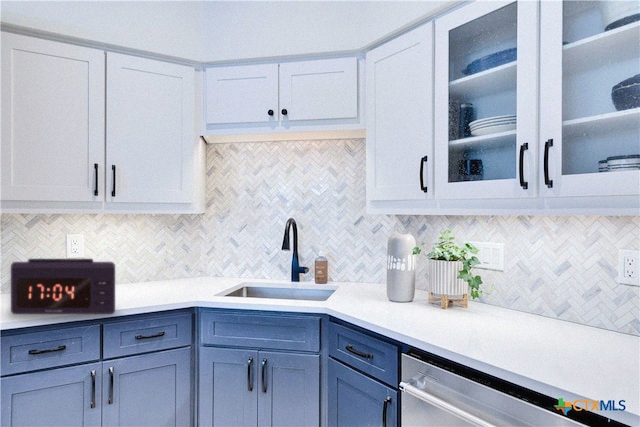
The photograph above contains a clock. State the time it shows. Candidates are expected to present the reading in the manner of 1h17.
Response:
17h04
